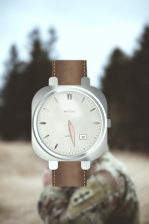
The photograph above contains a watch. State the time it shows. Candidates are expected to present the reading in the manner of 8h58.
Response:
5h28
